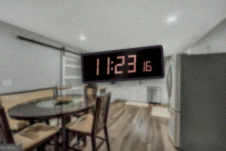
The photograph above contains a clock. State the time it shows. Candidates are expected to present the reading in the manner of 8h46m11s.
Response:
11h23m16s
